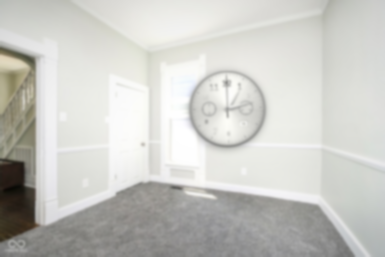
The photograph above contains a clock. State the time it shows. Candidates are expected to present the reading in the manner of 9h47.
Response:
1h13
